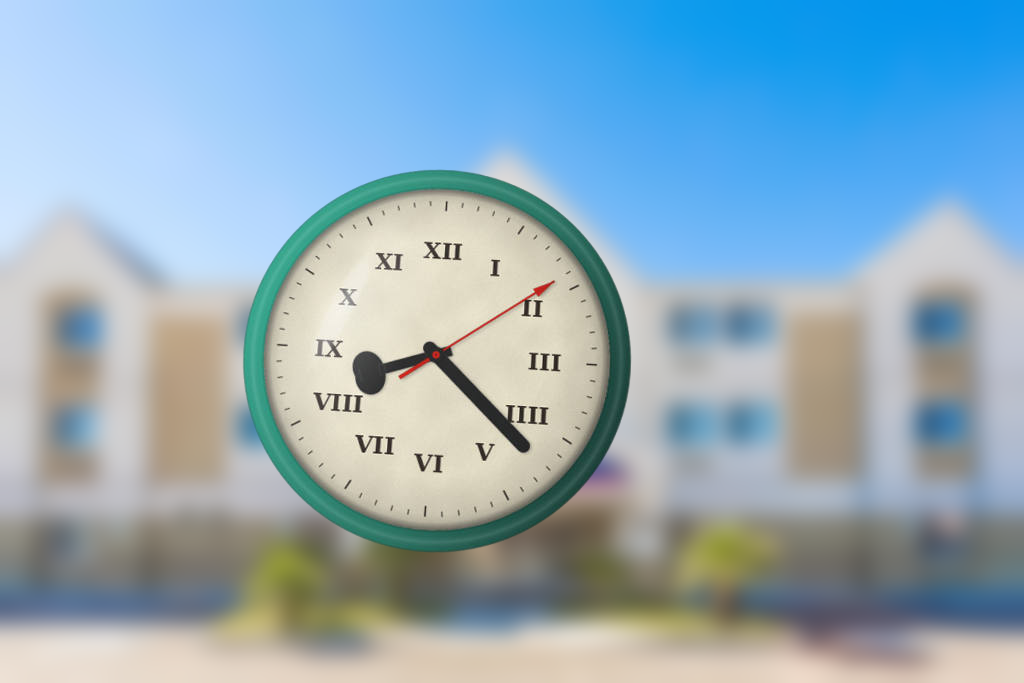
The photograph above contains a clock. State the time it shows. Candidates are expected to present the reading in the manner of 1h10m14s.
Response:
8h22m09s
